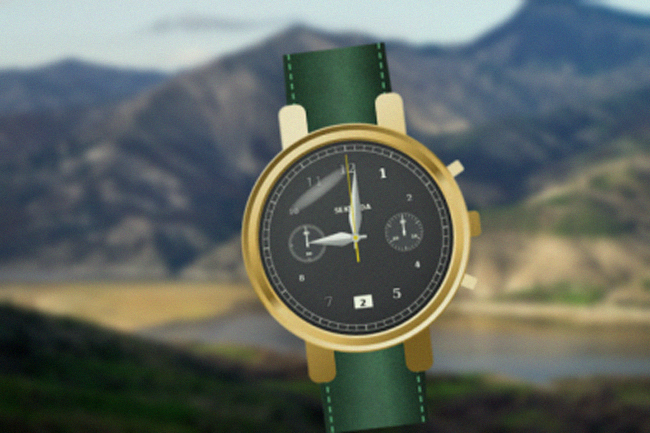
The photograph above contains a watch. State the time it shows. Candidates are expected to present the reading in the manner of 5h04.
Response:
9h01
